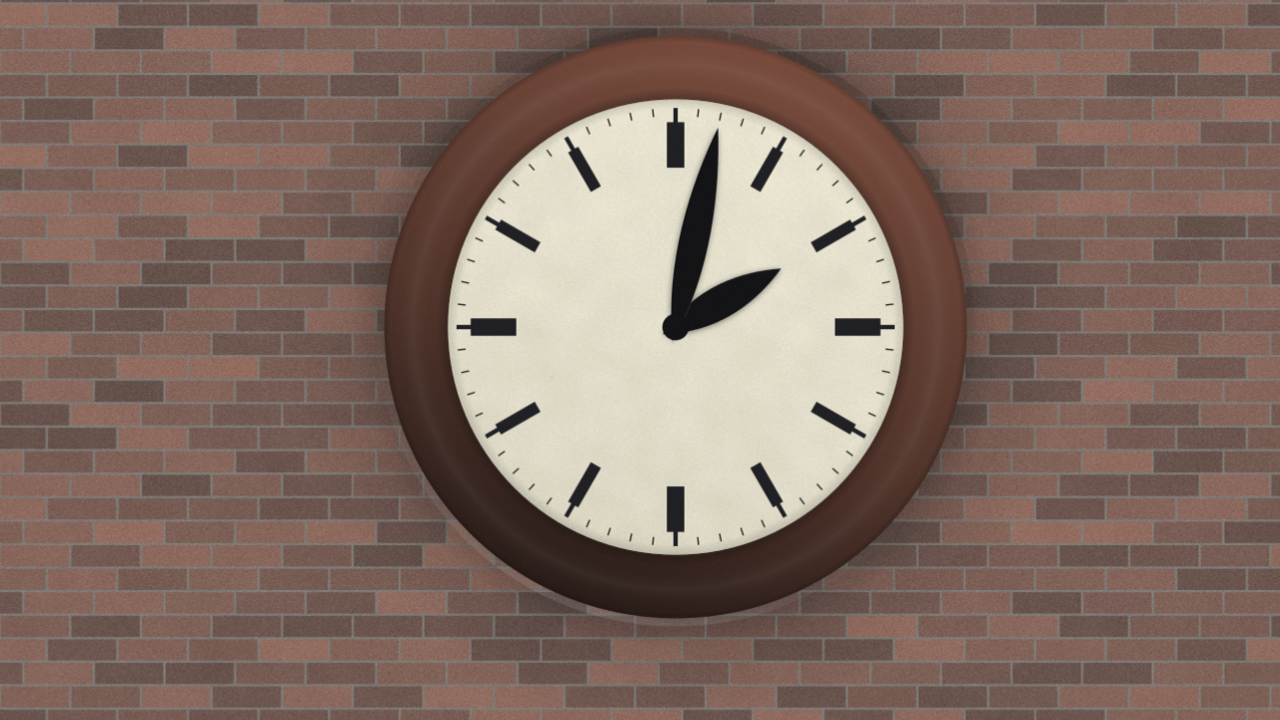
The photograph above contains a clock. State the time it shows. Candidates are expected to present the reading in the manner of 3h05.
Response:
2h02
